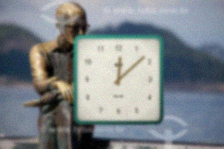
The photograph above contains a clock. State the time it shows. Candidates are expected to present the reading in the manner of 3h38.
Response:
12h08
